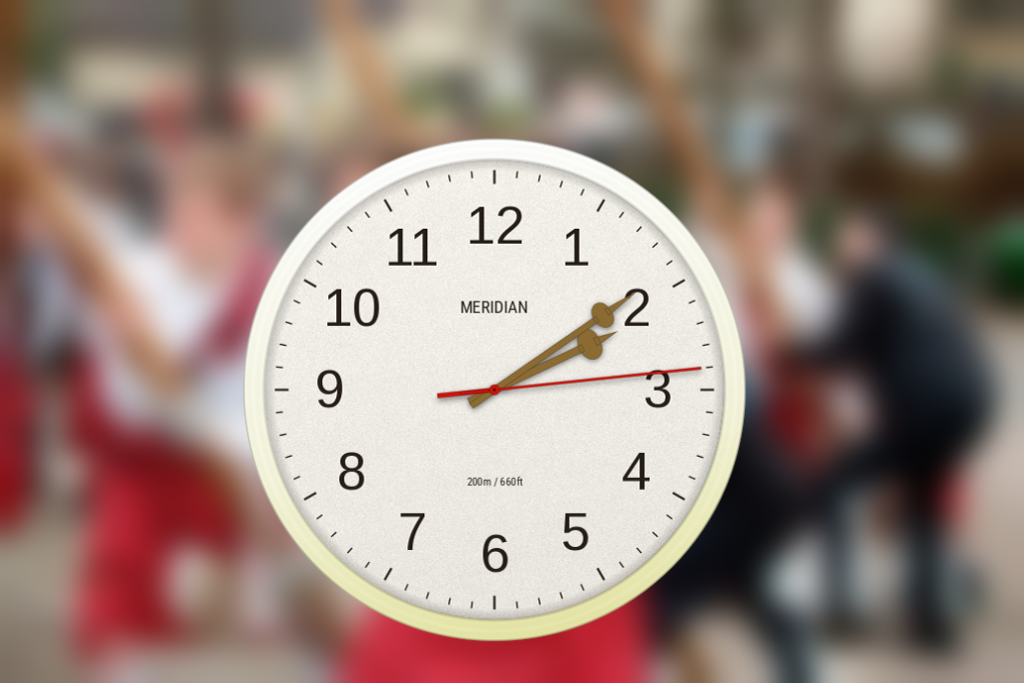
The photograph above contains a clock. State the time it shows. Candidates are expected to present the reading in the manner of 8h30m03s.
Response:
2h09m14s
